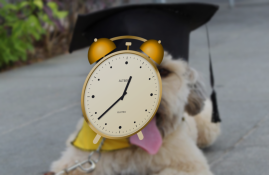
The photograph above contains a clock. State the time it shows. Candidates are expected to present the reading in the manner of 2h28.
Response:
12h38
